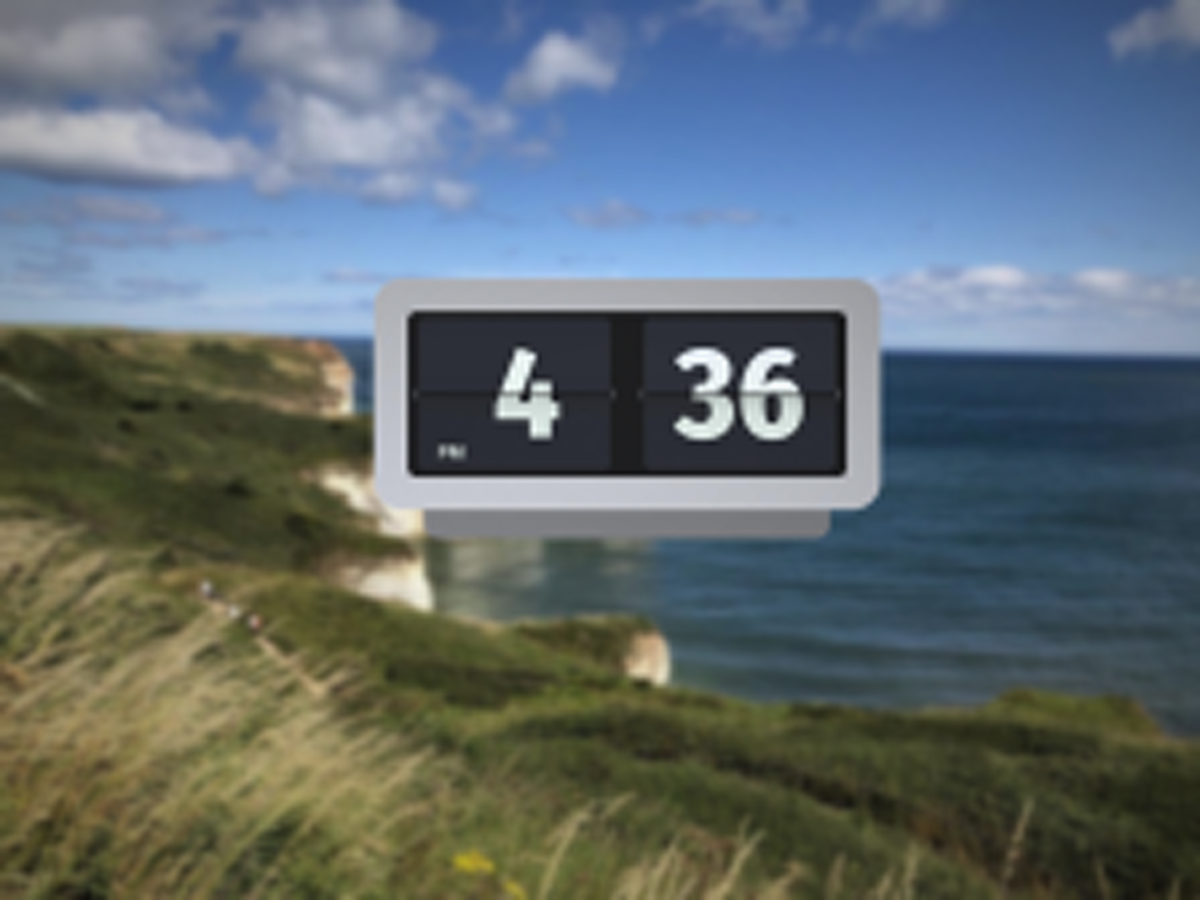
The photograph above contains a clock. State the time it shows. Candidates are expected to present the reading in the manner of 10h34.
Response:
4h36
